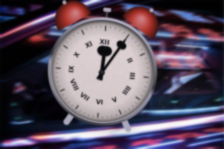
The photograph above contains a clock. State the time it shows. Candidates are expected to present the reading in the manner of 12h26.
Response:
12h05
